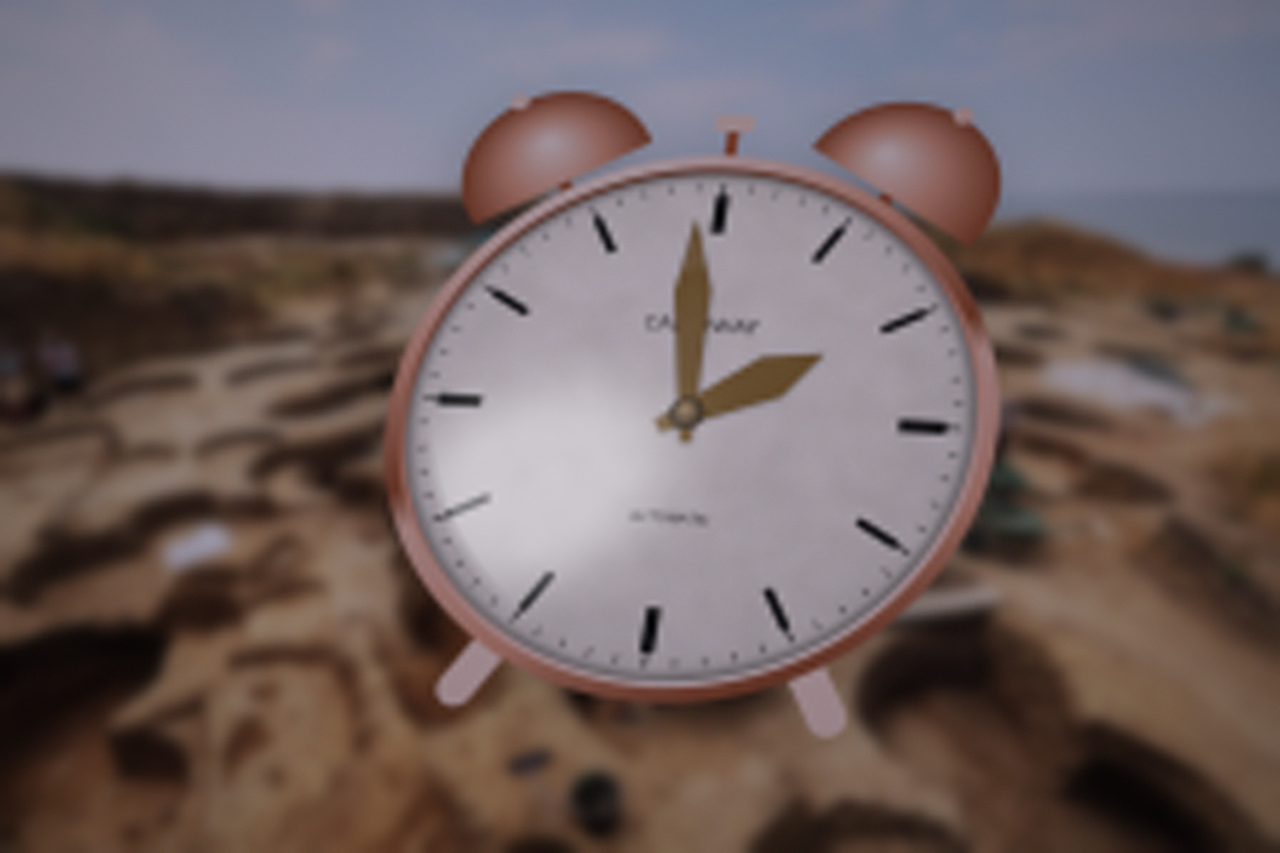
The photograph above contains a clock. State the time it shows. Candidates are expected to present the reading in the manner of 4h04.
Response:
1h59
